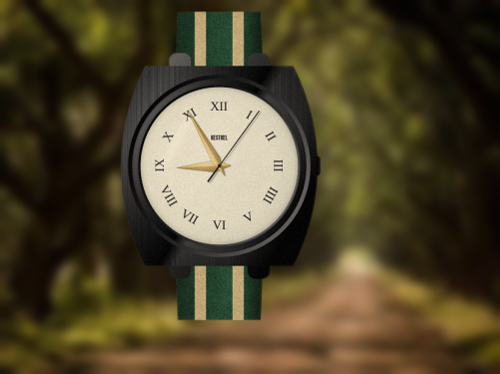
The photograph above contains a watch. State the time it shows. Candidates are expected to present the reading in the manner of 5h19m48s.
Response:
8h55m06s
